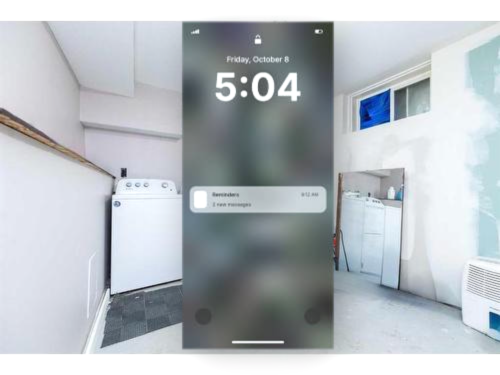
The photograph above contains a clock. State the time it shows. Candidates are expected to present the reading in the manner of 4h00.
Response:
5h04
